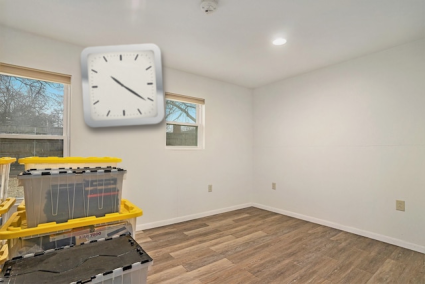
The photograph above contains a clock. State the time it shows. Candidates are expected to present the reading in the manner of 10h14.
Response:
10h21
